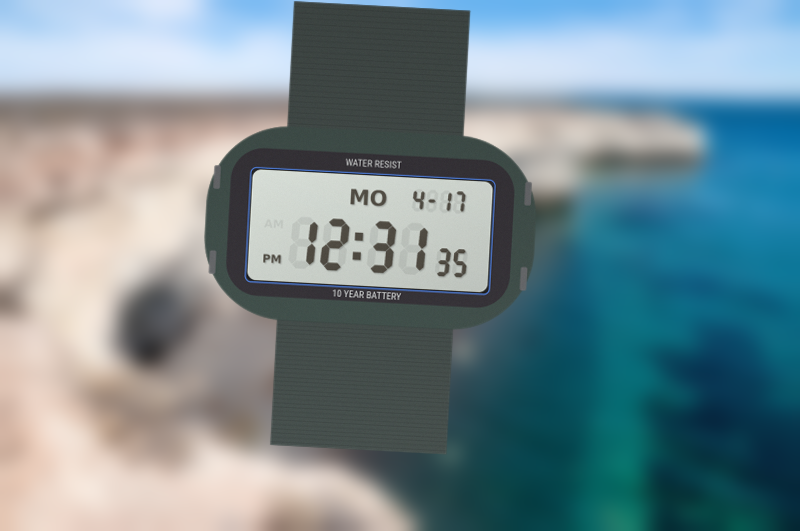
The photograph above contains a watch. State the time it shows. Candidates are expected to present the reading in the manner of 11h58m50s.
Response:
12h31m35s
